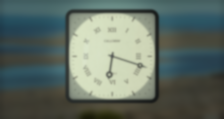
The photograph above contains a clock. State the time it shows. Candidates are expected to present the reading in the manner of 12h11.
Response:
6h18
